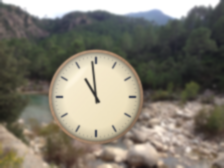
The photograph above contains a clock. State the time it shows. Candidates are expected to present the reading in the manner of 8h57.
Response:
10h59
